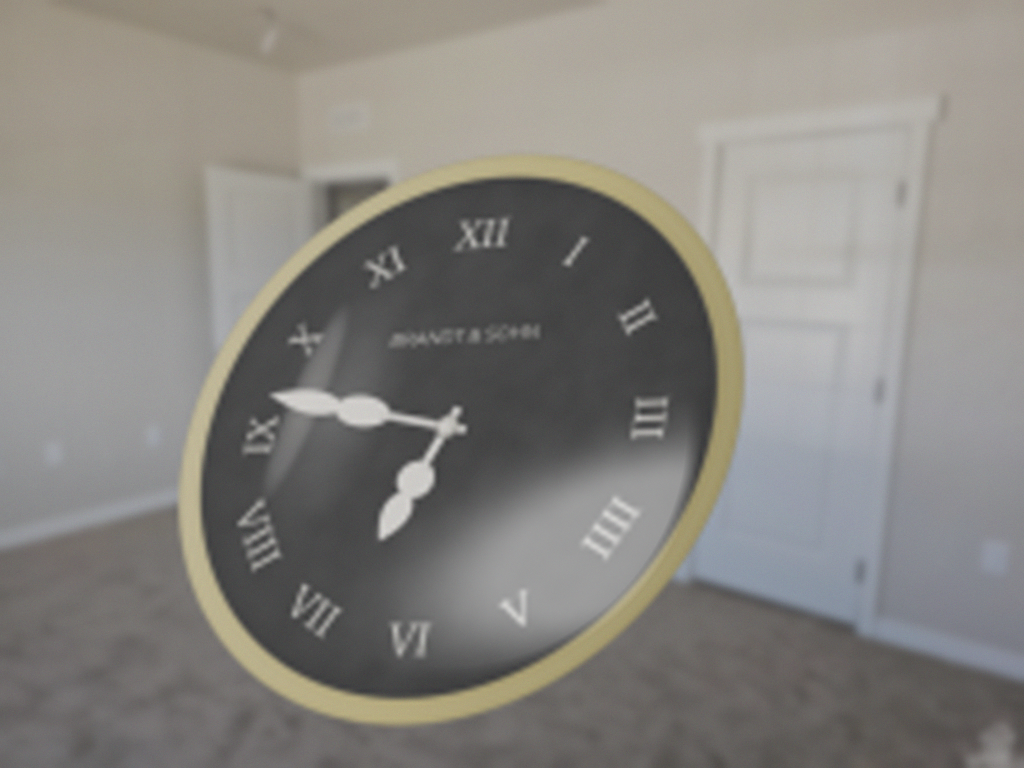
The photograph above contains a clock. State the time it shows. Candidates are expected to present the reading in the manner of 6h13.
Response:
6h47
